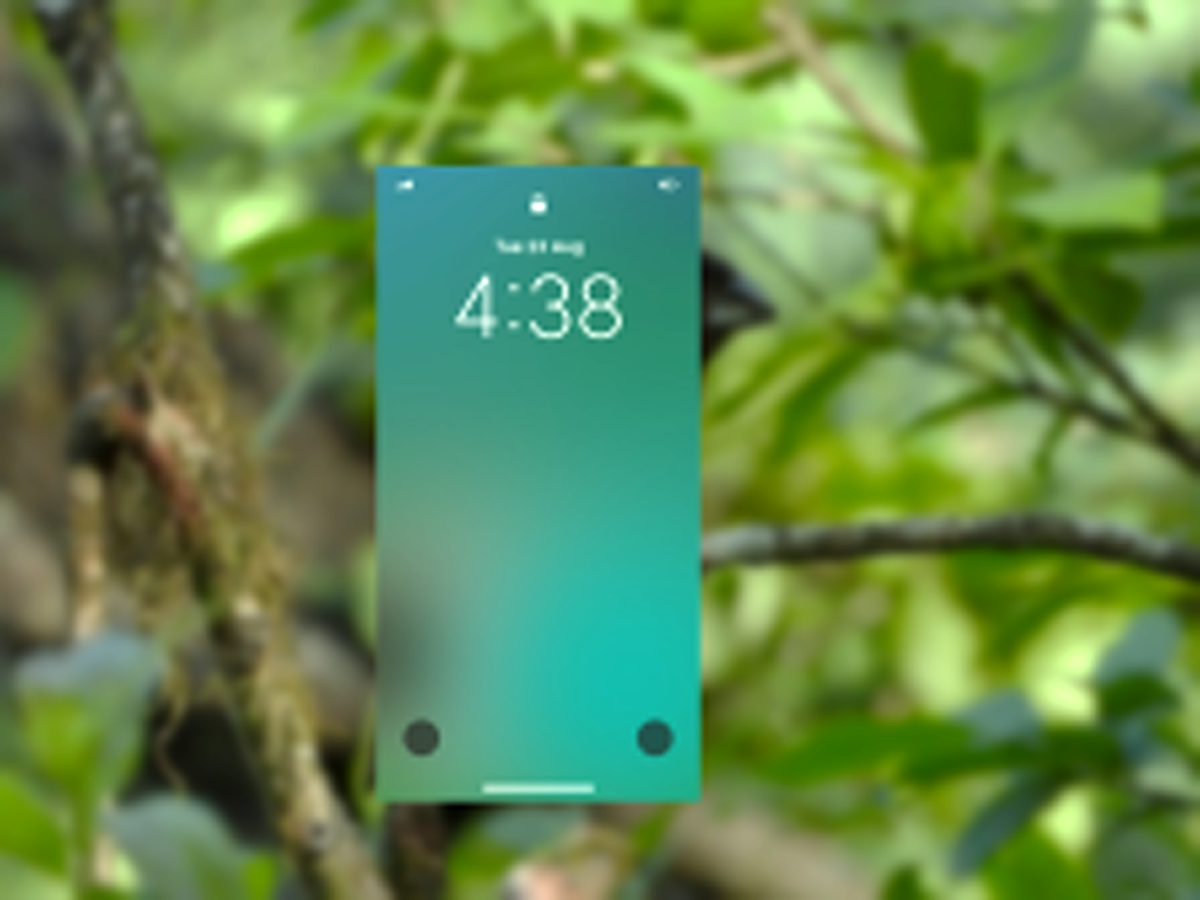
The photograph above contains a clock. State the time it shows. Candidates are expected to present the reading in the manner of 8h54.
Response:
4h38
